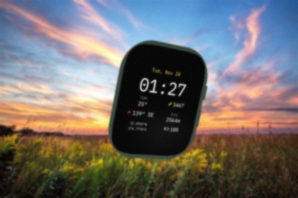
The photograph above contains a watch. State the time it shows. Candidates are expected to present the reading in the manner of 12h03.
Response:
1h27
